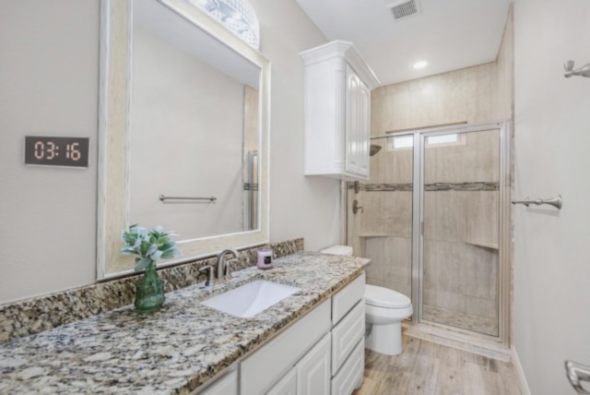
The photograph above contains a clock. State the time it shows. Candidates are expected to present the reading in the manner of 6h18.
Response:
3h16
